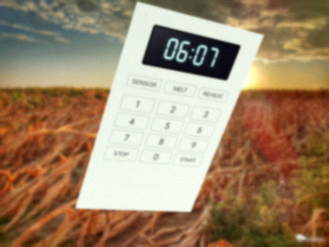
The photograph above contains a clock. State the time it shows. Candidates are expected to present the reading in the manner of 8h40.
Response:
6h07
